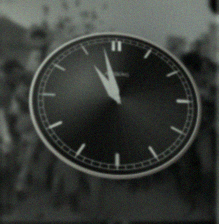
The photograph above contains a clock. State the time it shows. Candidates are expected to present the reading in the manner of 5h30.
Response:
10h58
